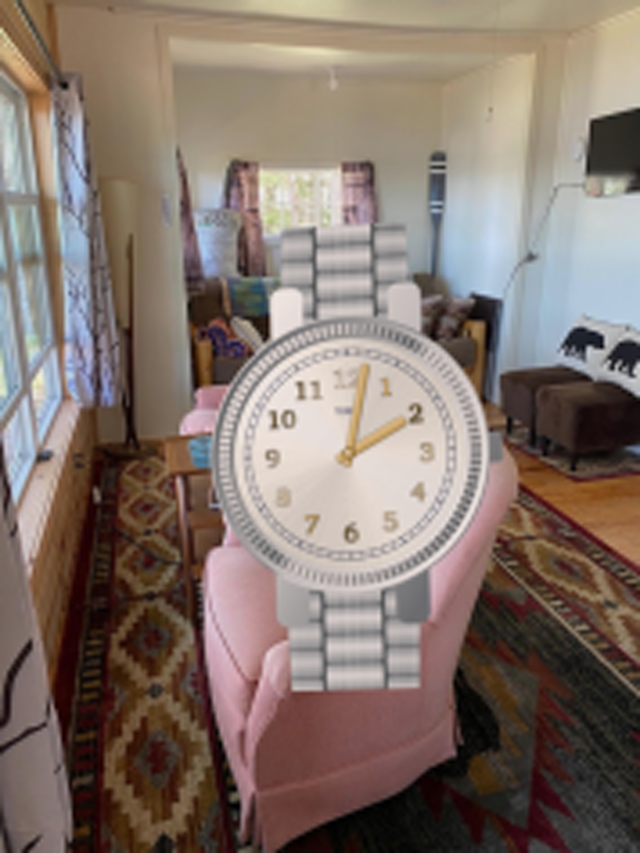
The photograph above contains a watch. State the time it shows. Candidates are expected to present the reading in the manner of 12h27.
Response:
2h02
